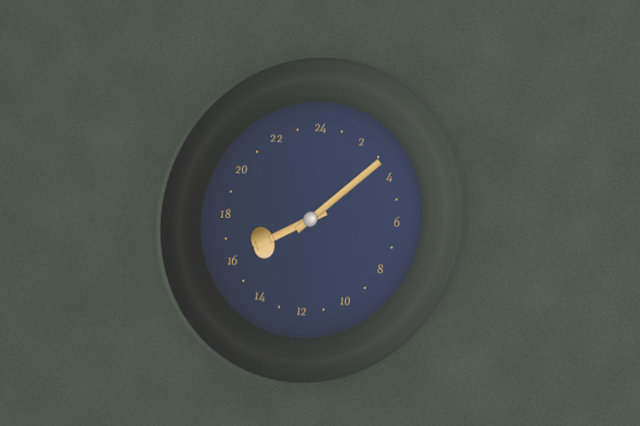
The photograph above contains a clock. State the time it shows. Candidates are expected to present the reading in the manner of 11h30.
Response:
16h08
